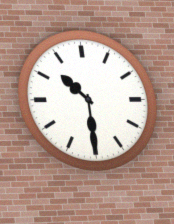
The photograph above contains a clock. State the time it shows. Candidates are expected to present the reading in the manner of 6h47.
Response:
10h30
